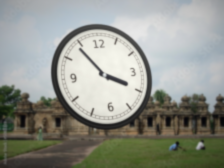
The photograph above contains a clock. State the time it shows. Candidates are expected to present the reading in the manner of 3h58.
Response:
3h54
